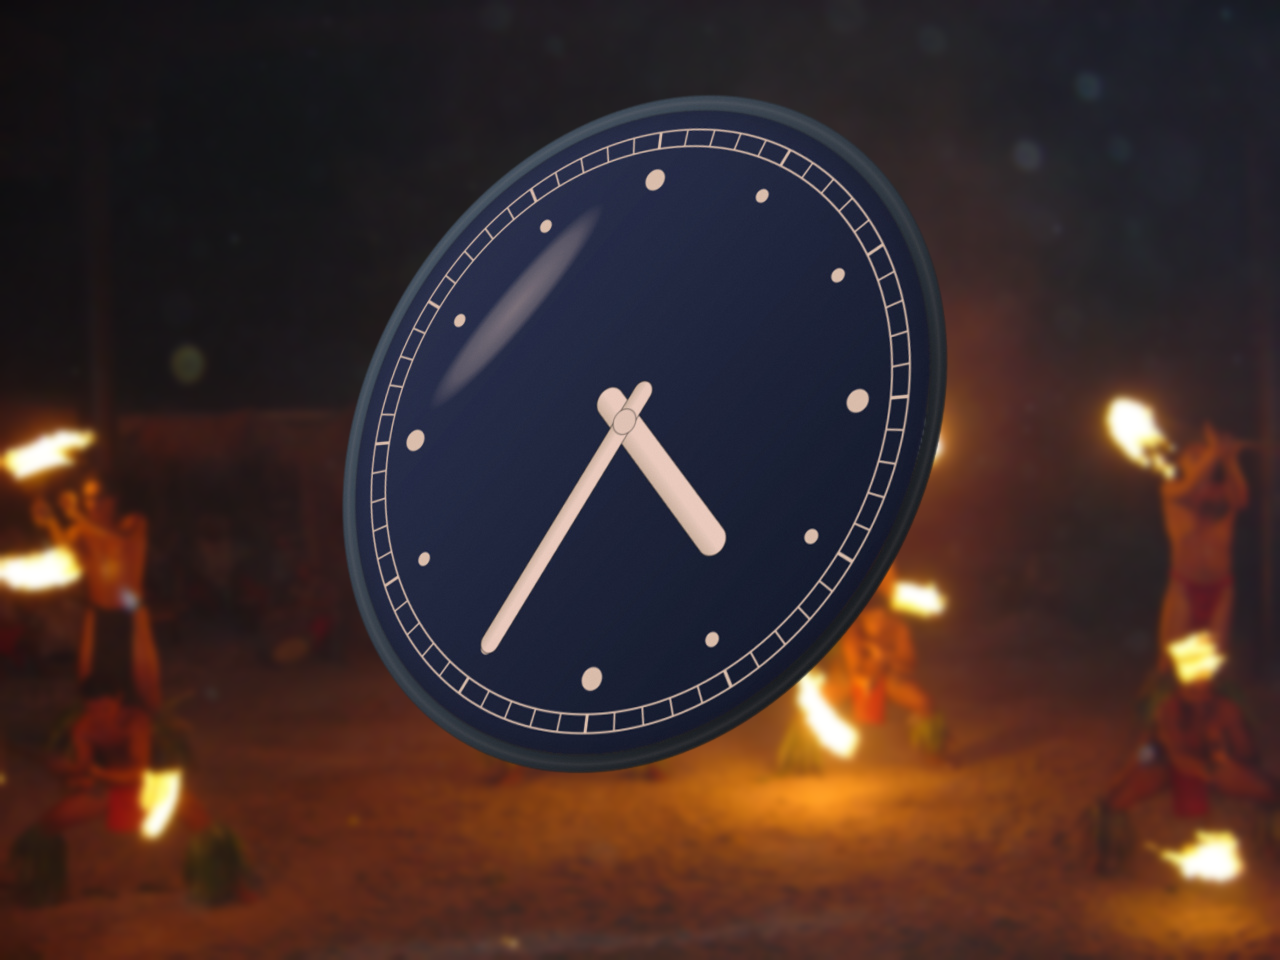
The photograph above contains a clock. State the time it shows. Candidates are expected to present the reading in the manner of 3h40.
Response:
4h35
